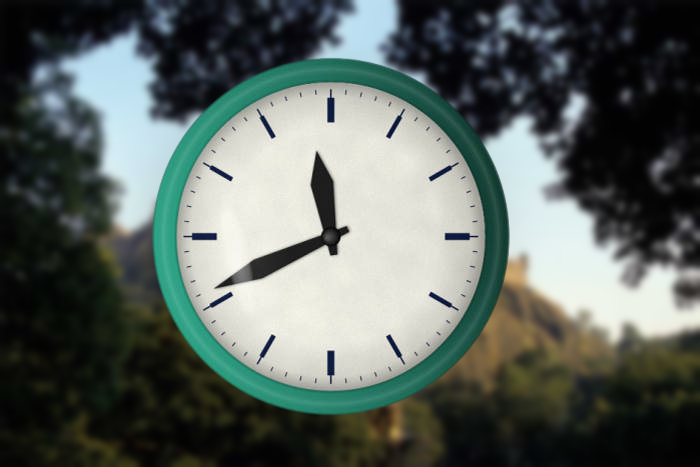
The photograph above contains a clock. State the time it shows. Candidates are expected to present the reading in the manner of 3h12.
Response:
11h41
